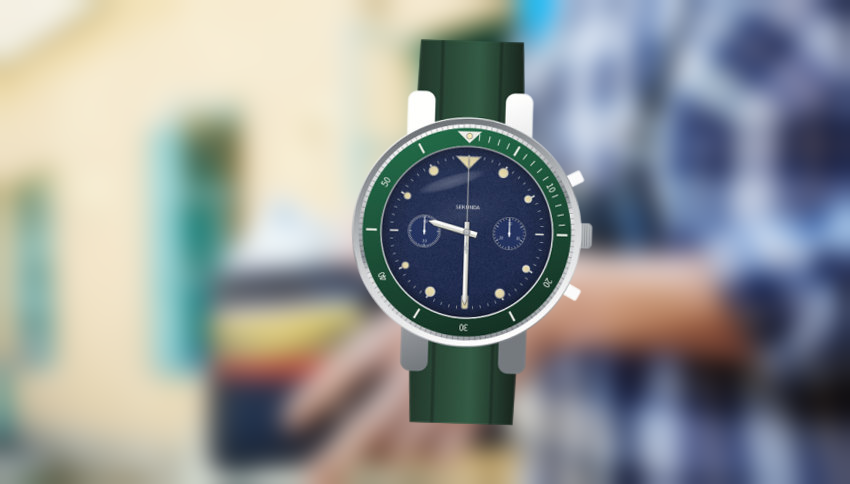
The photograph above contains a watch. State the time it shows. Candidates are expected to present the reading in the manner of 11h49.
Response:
9h30
